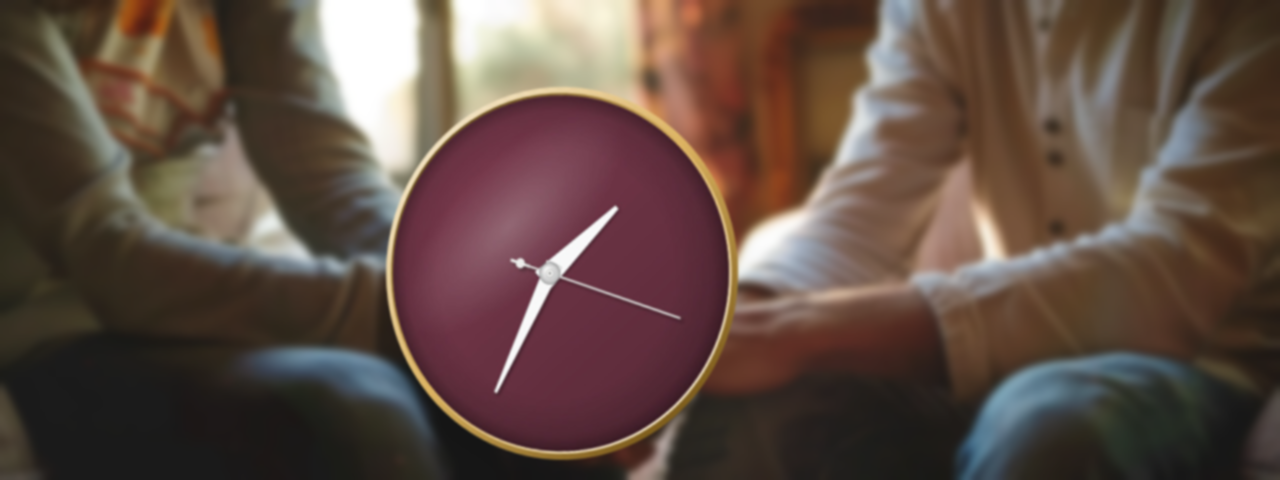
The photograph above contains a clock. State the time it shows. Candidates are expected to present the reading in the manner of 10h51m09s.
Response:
1h34m18s
